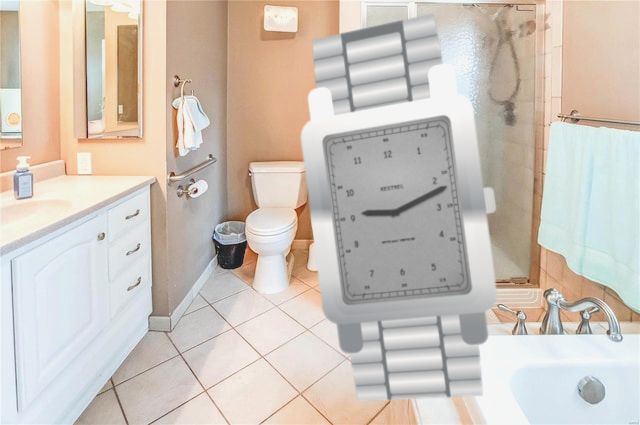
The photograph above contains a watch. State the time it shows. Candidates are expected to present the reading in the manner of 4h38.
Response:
9h12
